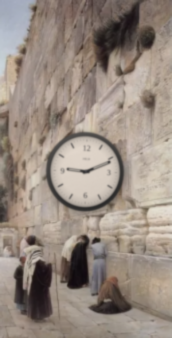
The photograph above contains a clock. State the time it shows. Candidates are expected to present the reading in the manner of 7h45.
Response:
9h11
